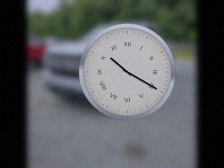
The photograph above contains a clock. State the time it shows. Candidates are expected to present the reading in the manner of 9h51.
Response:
10h20
